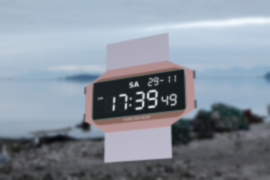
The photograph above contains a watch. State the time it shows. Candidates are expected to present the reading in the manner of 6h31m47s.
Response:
17h39m49s
